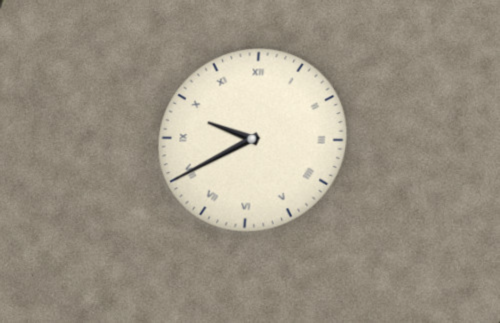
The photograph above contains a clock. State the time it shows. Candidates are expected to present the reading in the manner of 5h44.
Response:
9h40
